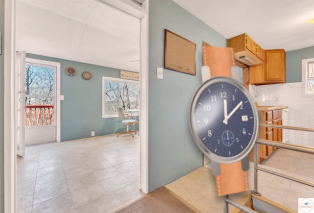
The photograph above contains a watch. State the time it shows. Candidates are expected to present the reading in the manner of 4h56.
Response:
12h09
